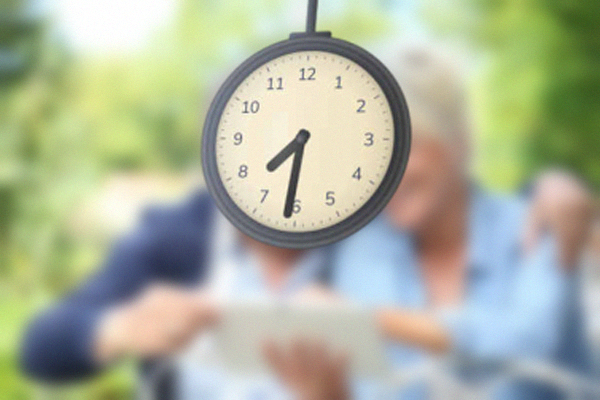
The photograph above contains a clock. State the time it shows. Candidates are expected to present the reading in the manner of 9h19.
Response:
7h31
